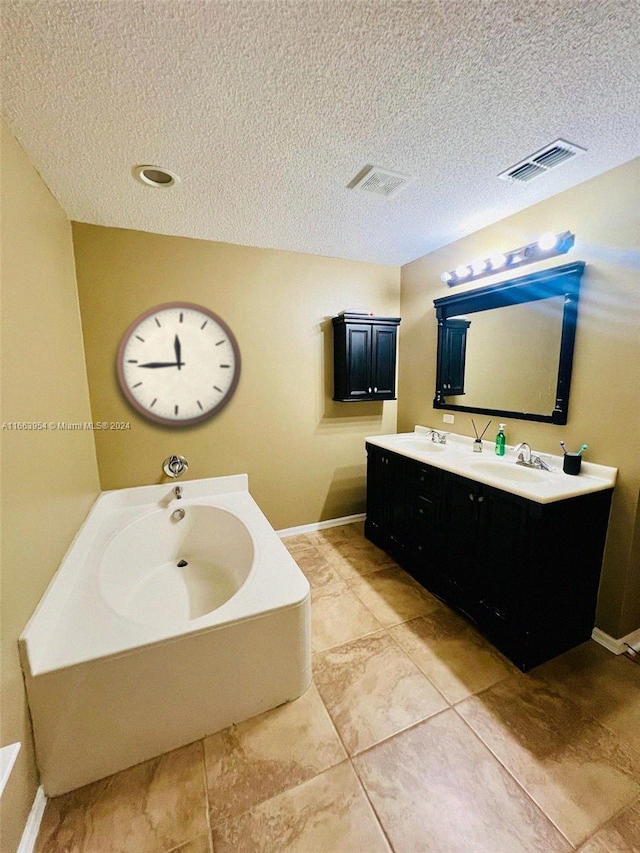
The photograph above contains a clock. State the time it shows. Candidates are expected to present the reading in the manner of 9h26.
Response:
11h44
